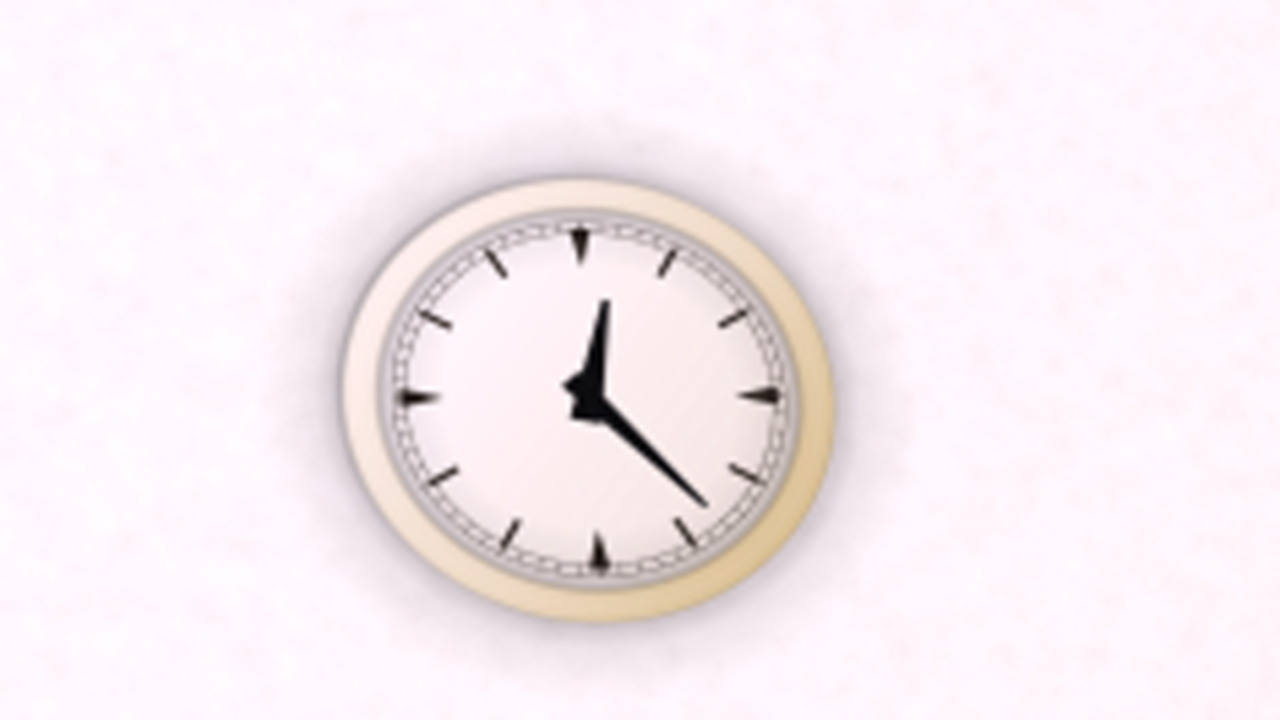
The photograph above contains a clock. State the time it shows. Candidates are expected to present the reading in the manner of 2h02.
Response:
12h23
